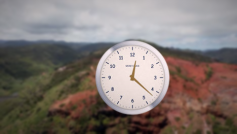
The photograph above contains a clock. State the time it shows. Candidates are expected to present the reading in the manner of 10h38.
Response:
12h22
